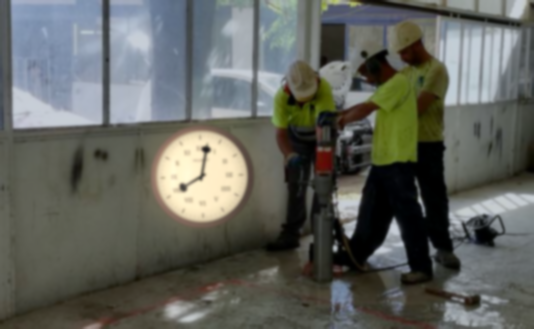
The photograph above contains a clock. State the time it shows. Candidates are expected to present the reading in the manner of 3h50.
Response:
8h02
